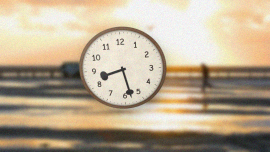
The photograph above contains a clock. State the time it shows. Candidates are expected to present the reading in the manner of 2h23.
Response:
8h28
